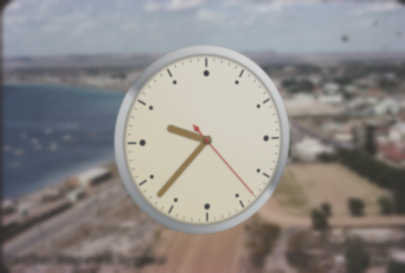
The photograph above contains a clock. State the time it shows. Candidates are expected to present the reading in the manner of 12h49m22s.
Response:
9h37m23s
